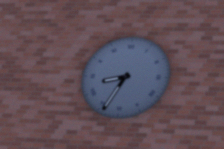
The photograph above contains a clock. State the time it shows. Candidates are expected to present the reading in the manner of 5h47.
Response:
8h34
